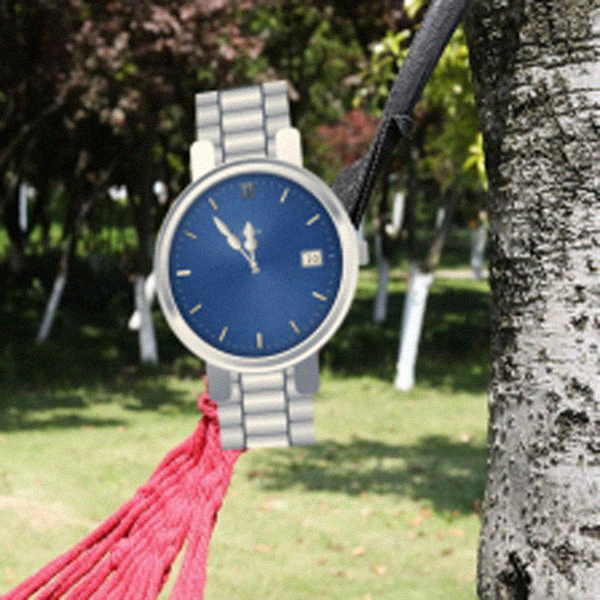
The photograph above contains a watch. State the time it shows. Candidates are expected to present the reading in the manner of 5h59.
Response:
11h54
